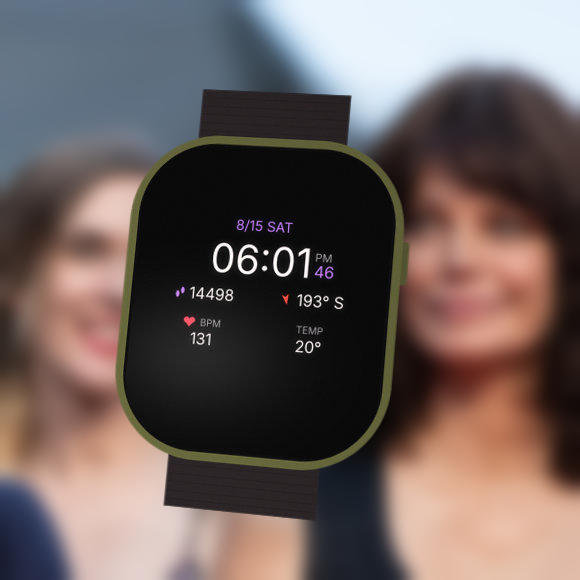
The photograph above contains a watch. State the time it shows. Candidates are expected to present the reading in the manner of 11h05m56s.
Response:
6h01m46s
